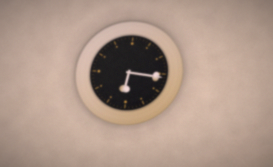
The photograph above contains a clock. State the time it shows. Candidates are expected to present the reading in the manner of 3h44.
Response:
6h16
